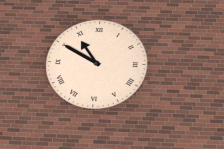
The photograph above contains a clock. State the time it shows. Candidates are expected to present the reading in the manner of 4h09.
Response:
10h50
